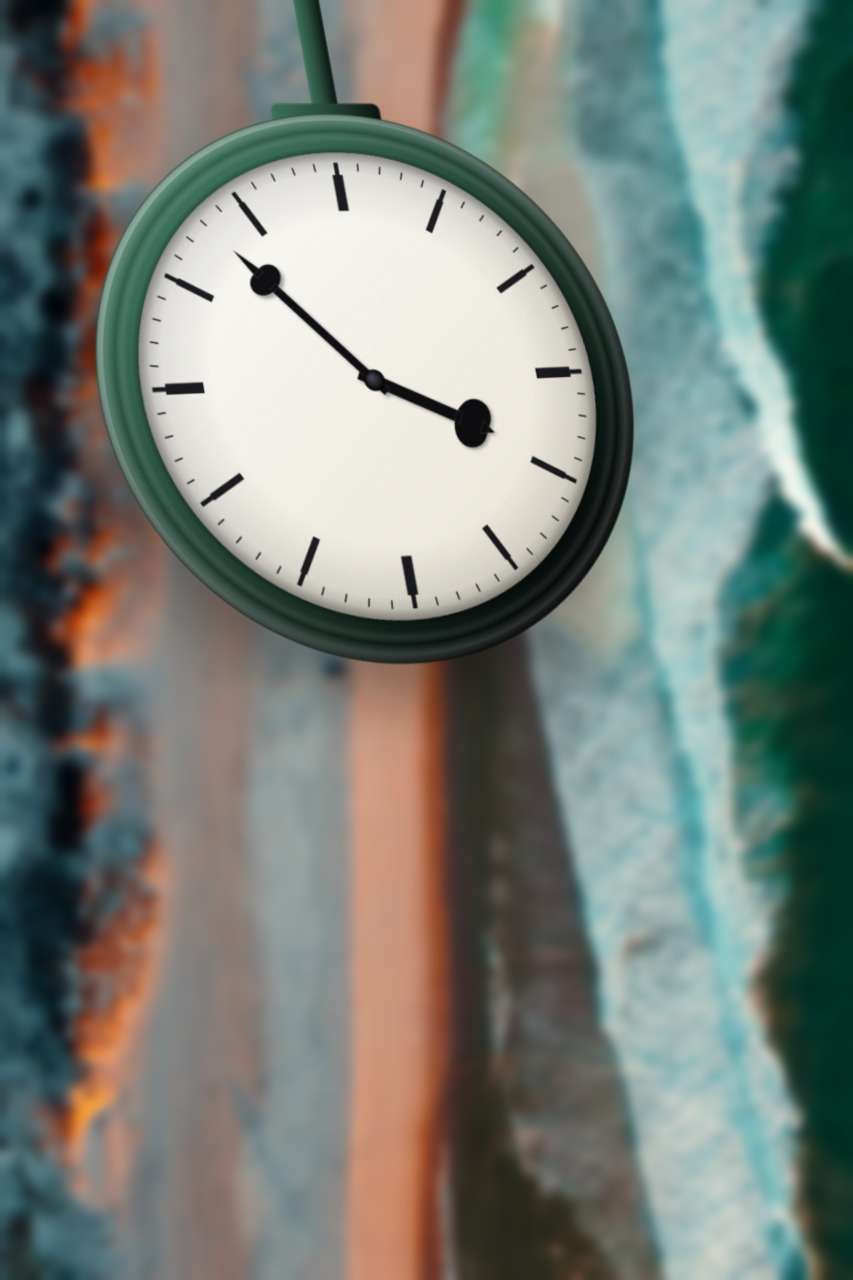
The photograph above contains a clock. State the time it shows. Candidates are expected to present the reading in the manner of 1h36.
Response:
3h53
